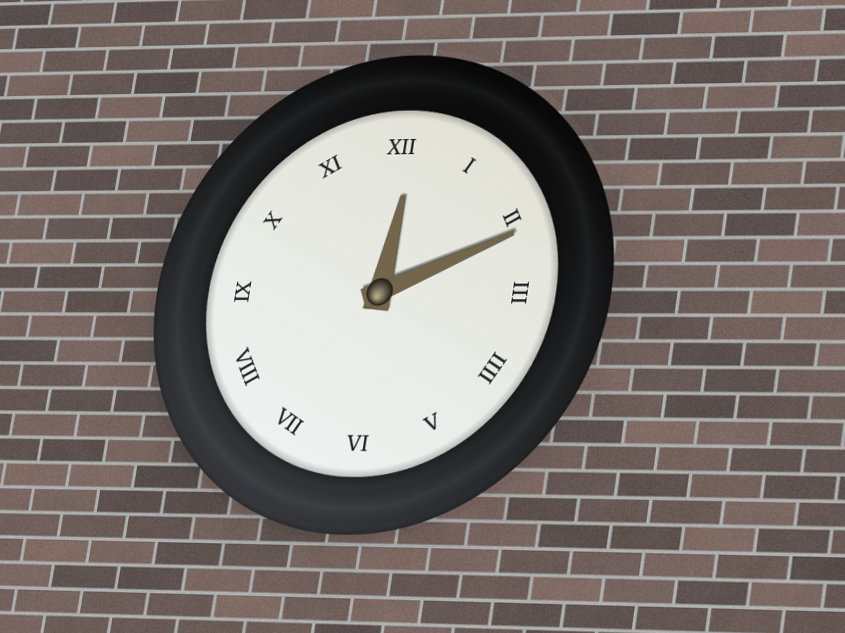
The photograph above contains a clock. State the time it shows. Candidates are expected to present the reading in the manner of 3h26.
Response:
12h11
